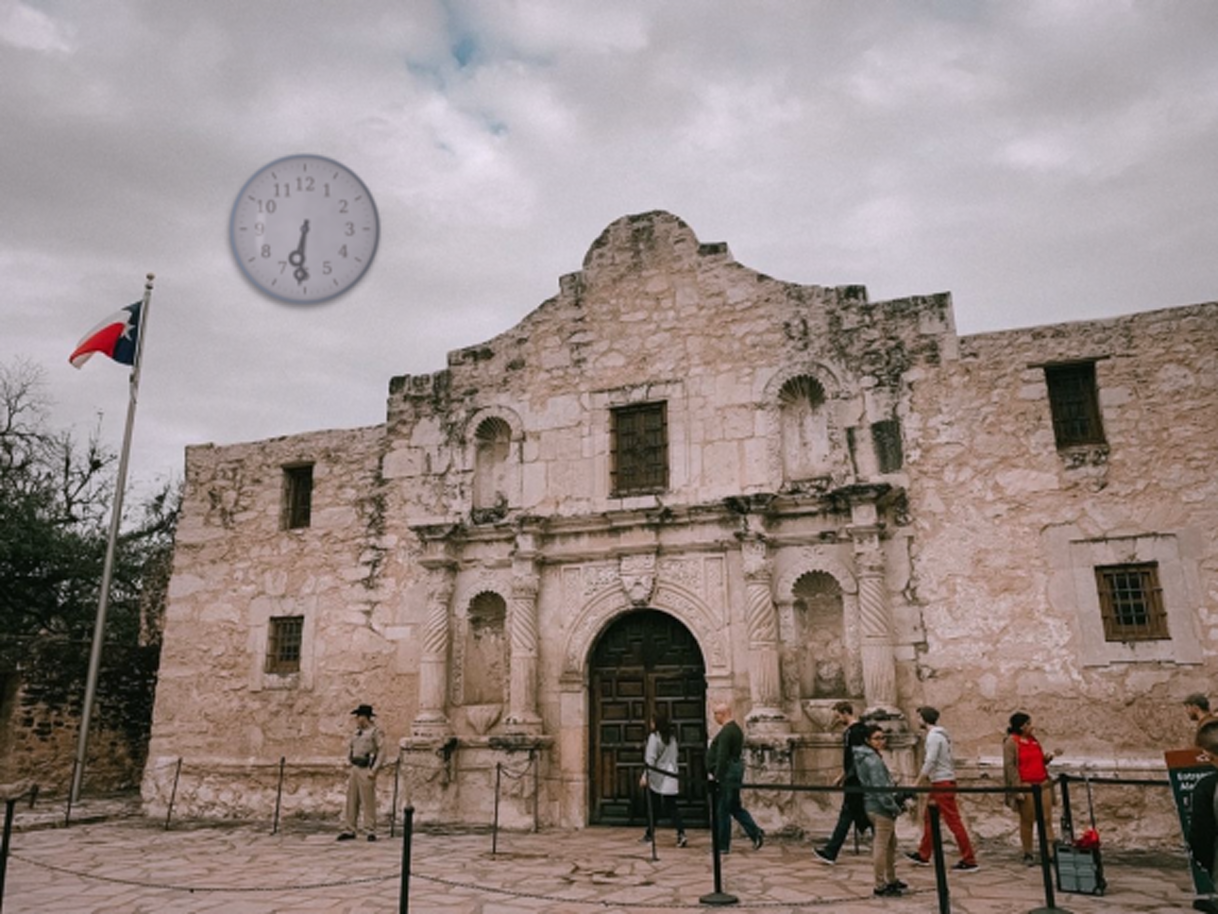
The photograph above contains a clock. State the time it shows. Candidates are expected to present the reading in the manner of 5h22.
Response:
6h31
